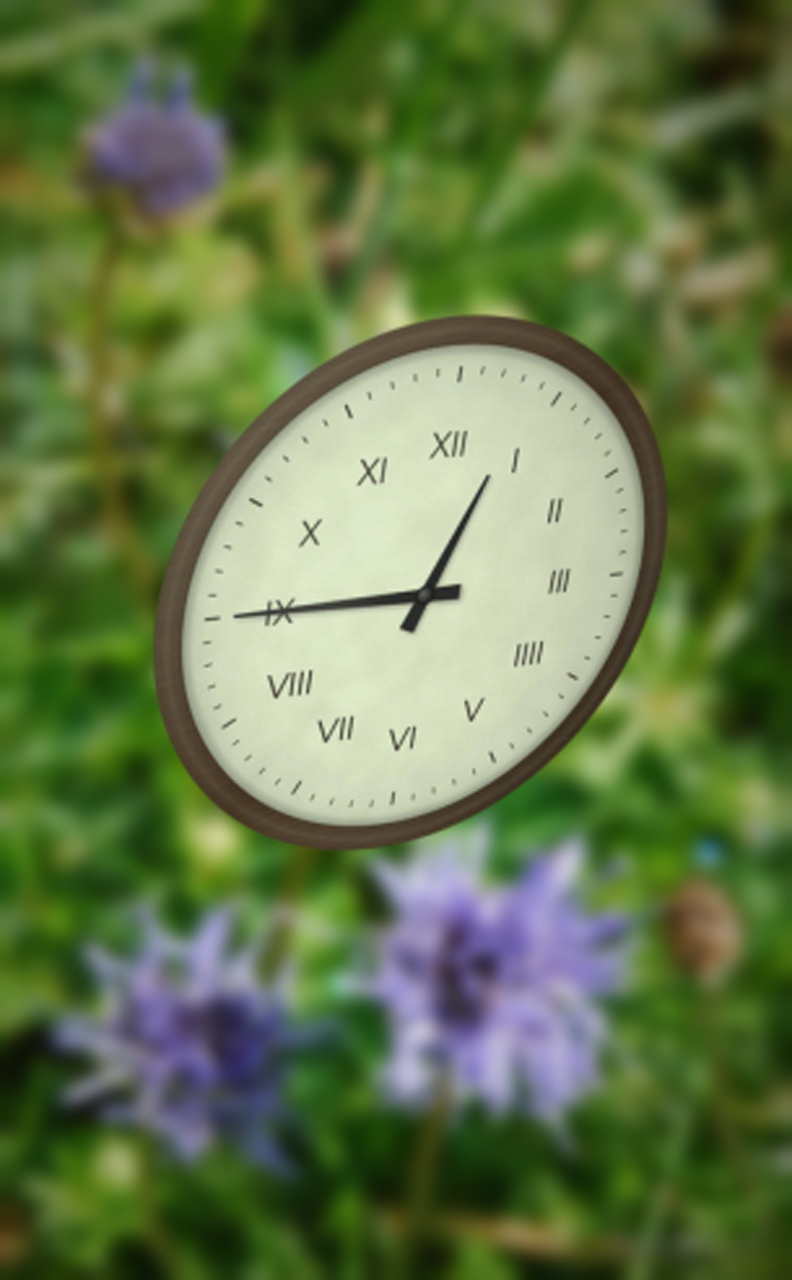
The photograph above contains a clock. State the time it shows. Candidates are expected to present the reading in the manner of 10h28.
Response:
12h45
